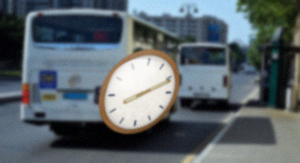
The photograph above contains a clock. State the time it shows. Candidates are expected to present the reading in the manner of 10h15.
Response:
8h11
